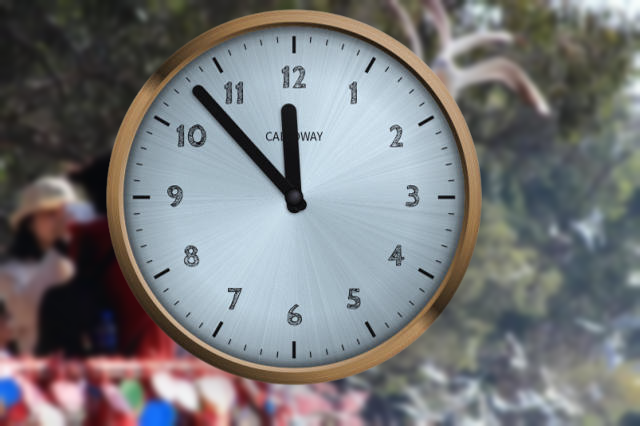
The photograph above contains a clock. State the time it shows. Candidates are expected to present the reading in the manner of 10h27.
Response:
11h53
